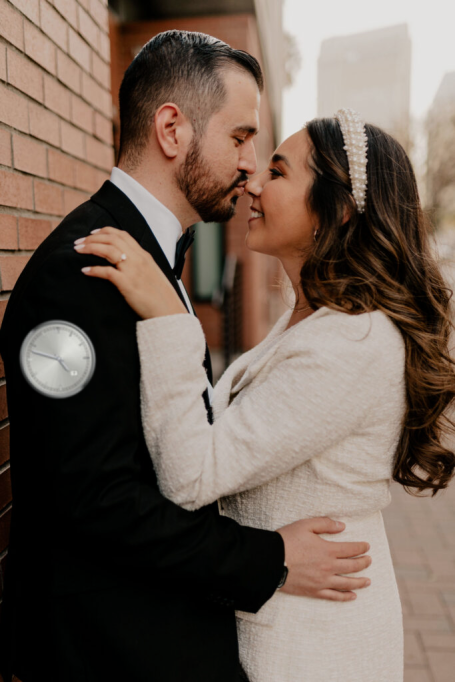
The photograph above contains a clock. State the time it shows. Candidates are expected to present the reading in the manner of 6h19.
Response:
4h48
